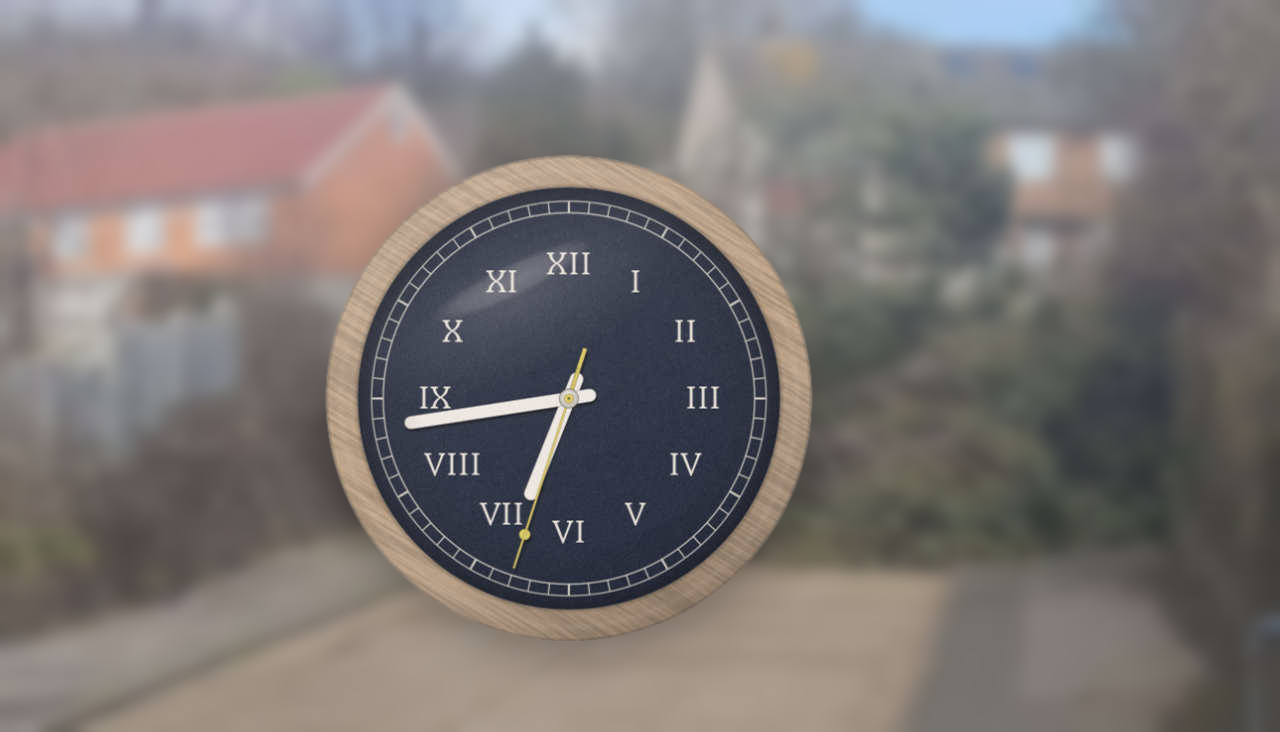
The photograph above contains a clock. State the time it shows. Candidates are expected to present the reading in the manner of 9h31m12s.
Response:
6h43m33s
